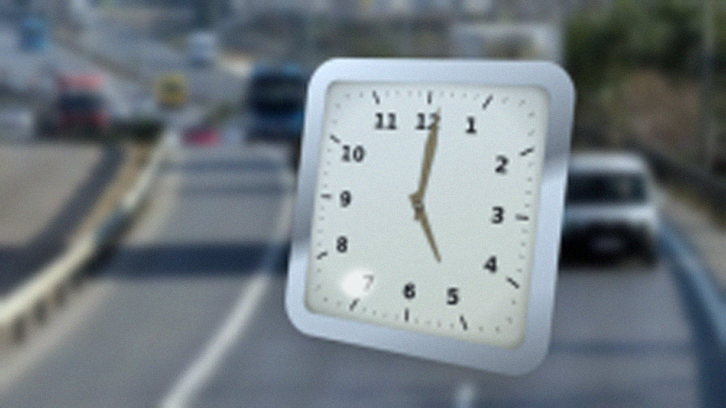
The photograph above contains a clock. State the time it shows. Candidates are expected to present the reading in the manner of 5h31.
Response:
5h01
